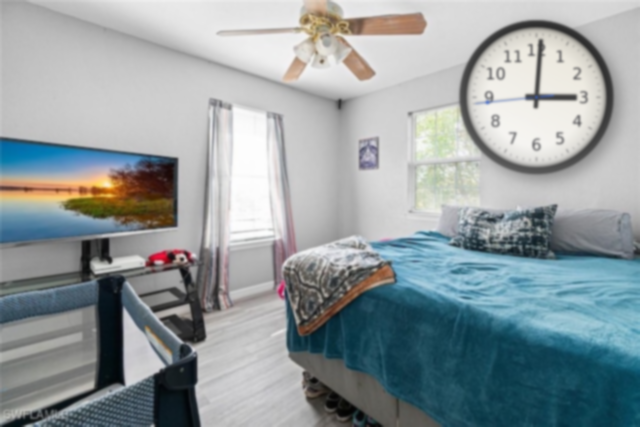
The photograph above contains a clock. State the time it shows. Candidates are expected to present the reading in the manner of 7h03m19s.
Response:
3h00m44s
